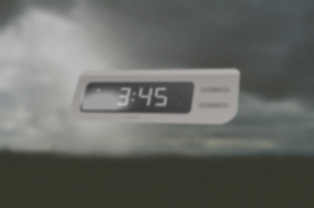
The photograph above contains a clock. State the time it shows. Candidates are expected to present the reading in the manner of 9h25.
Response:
3h45
